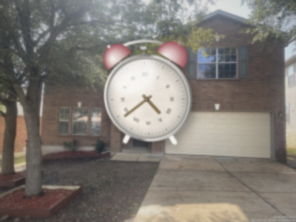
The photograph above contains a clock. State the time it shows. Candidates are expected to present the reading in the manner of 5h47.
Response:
4h39
